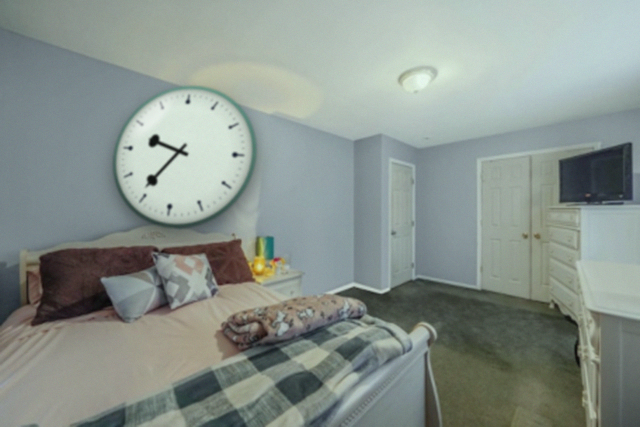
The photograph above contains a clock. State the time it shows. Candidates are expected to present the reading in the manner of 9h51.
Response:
9h36
